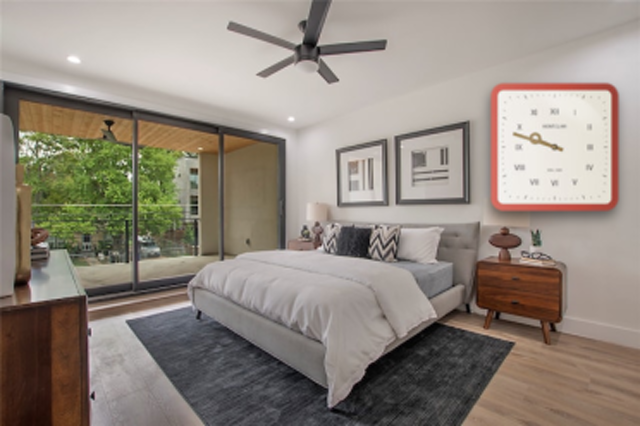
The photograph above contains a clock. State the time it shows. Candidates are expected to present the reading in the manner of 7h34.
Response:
9h48
